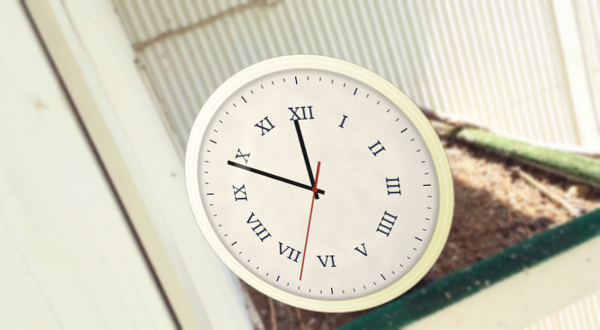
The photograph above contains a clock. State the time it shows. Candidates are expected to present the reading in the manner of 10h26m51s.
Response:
11h48m33s
